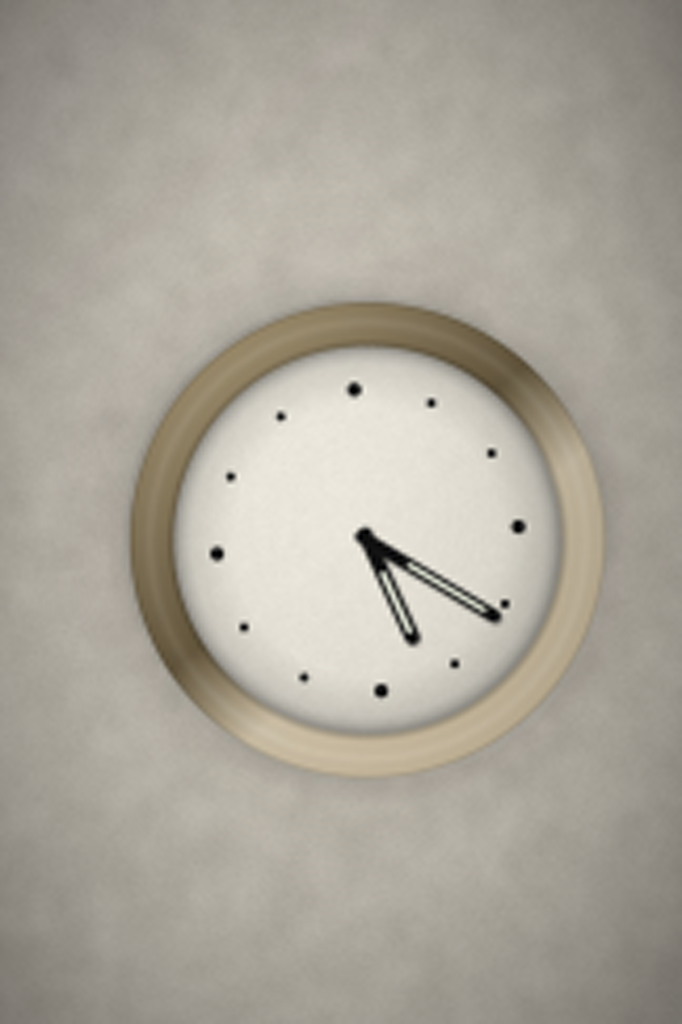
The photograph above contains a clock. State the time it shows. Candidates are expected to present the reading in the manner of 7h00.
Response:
5h21
